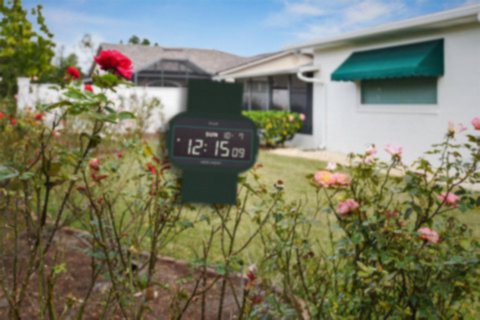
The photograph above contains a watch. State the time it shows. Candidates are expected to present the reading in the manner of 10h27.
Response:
12h15
